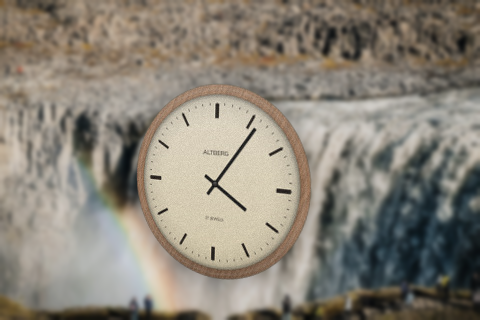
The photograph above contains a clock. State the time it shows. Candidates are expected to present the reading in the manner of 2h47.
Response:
4h06
